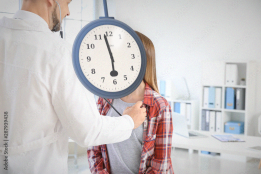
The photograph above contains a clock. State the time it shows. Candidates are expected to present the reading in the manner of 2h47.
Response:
5h58
